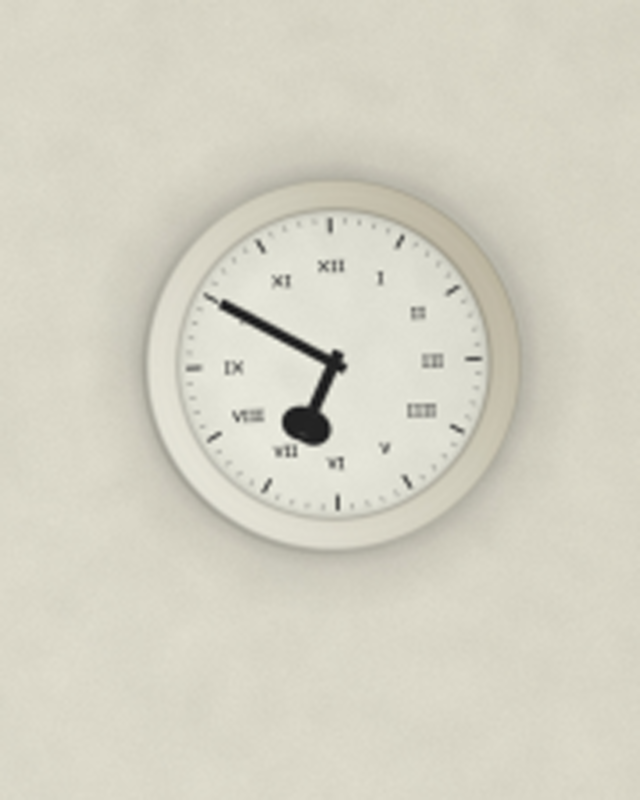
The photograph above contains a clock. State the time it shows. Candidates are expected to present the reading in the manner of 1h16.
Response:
6h50
